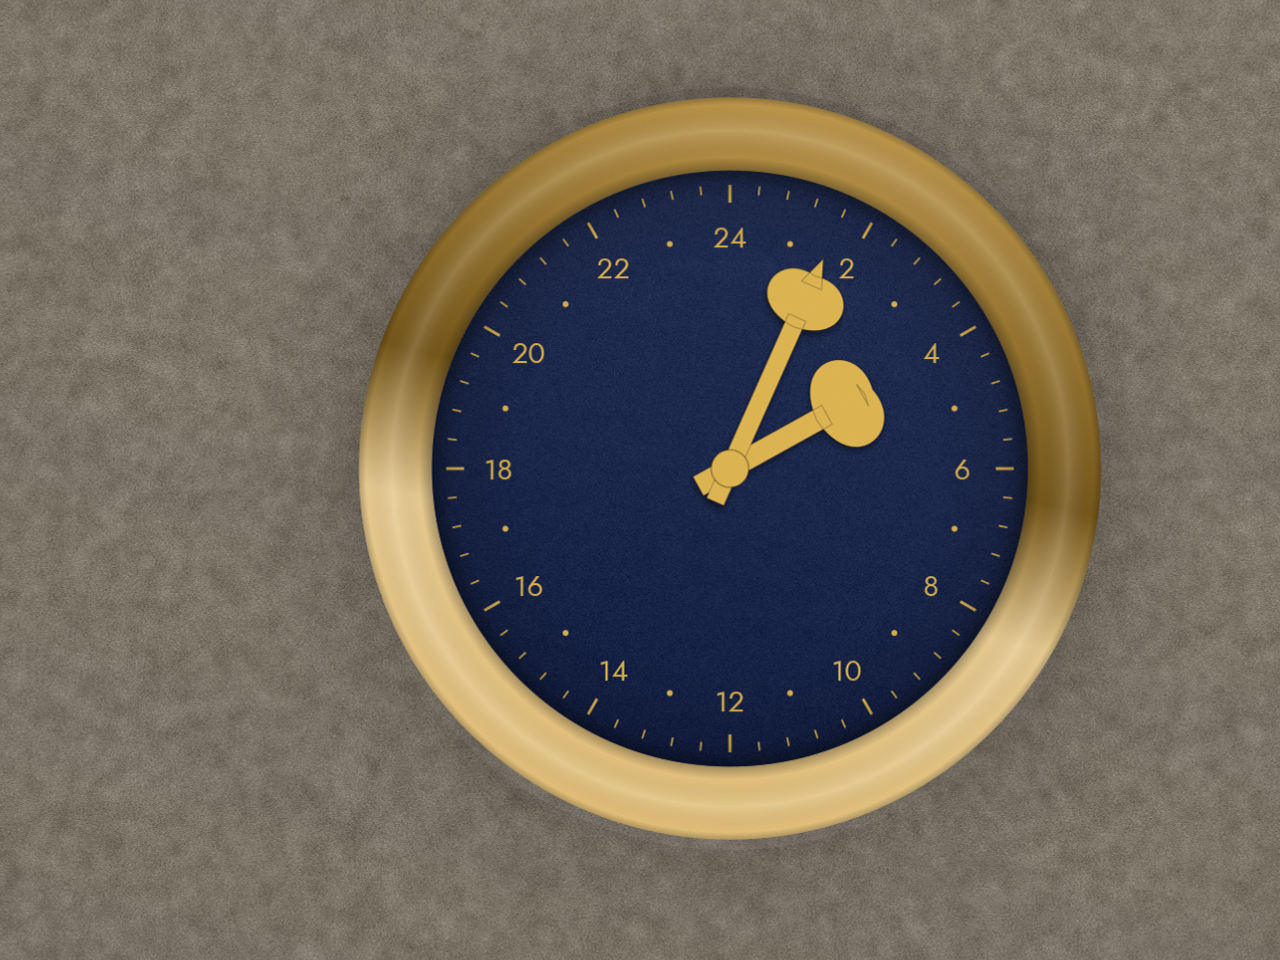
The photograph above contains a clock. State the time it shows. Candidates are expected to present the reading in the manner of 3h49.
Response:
4h04
